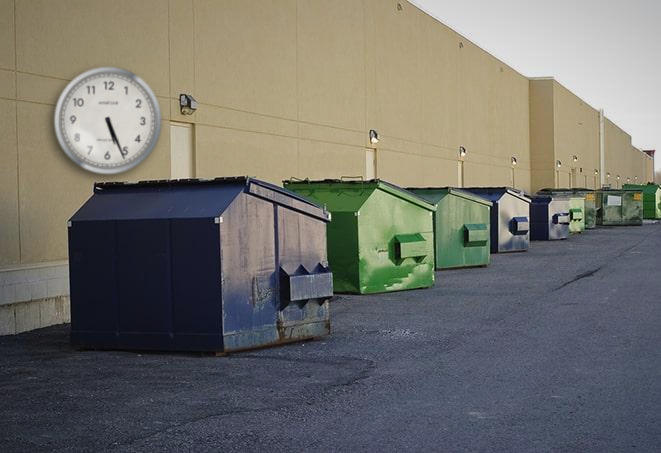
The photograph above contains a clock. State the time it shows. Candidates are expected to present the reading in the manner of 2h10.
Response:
5h26
